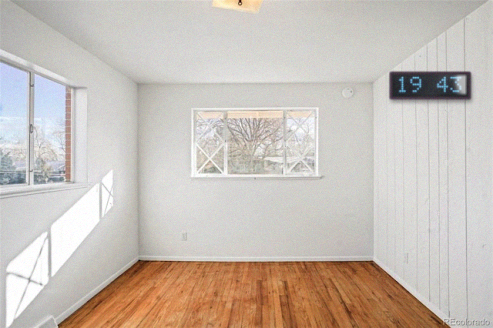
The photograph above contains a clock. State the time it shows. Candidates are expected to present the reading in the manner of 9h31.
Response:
19h43
